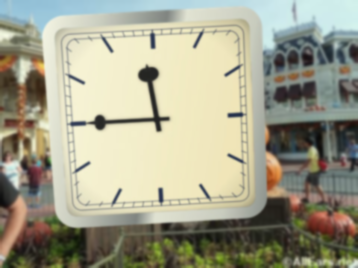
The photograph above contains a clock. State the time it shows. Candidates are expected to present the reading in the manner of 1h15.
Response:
11h45
